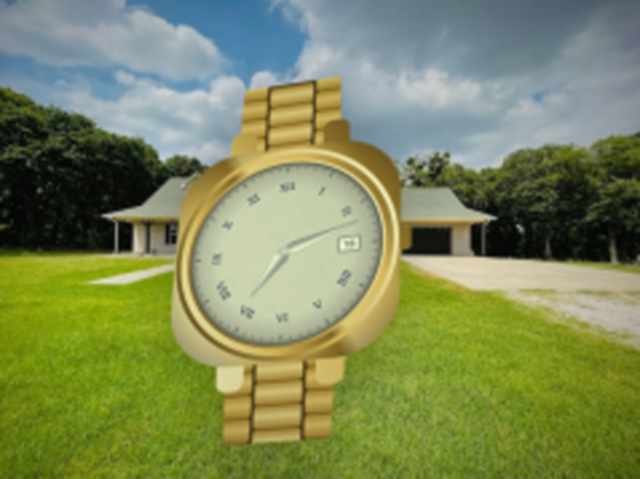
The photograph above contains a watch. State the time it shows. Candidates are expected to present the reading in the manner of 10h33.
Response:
7h12
